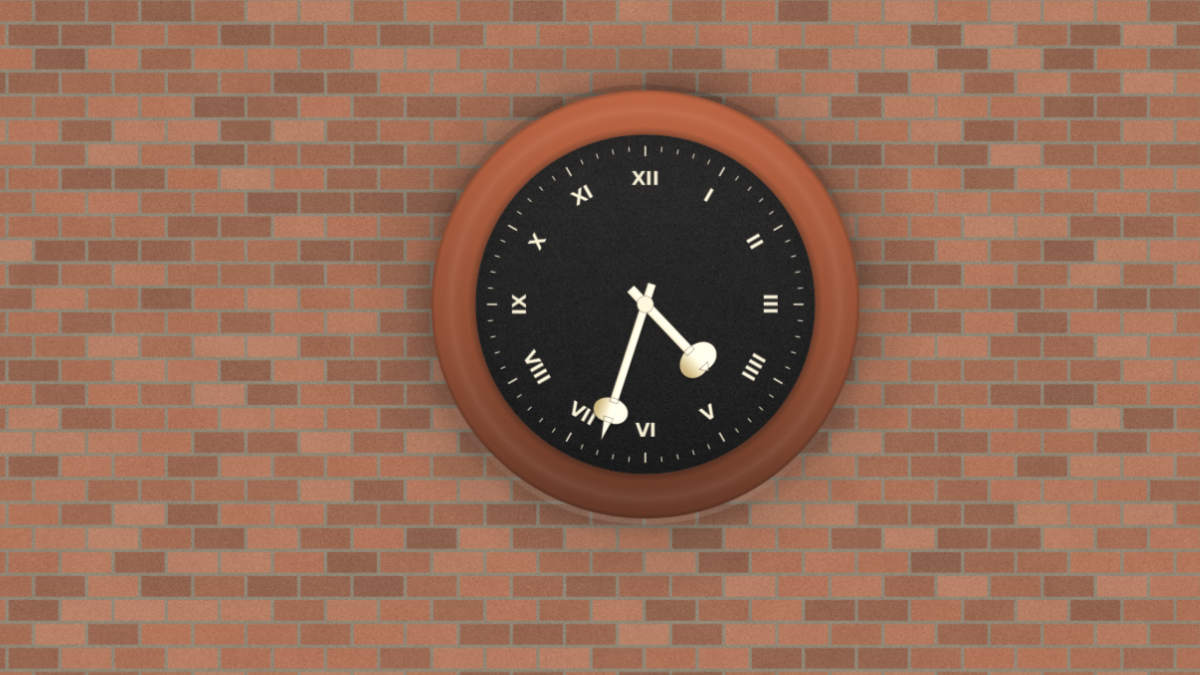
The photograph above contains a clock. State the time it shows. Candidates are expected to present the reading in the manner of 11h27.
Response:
4h33
